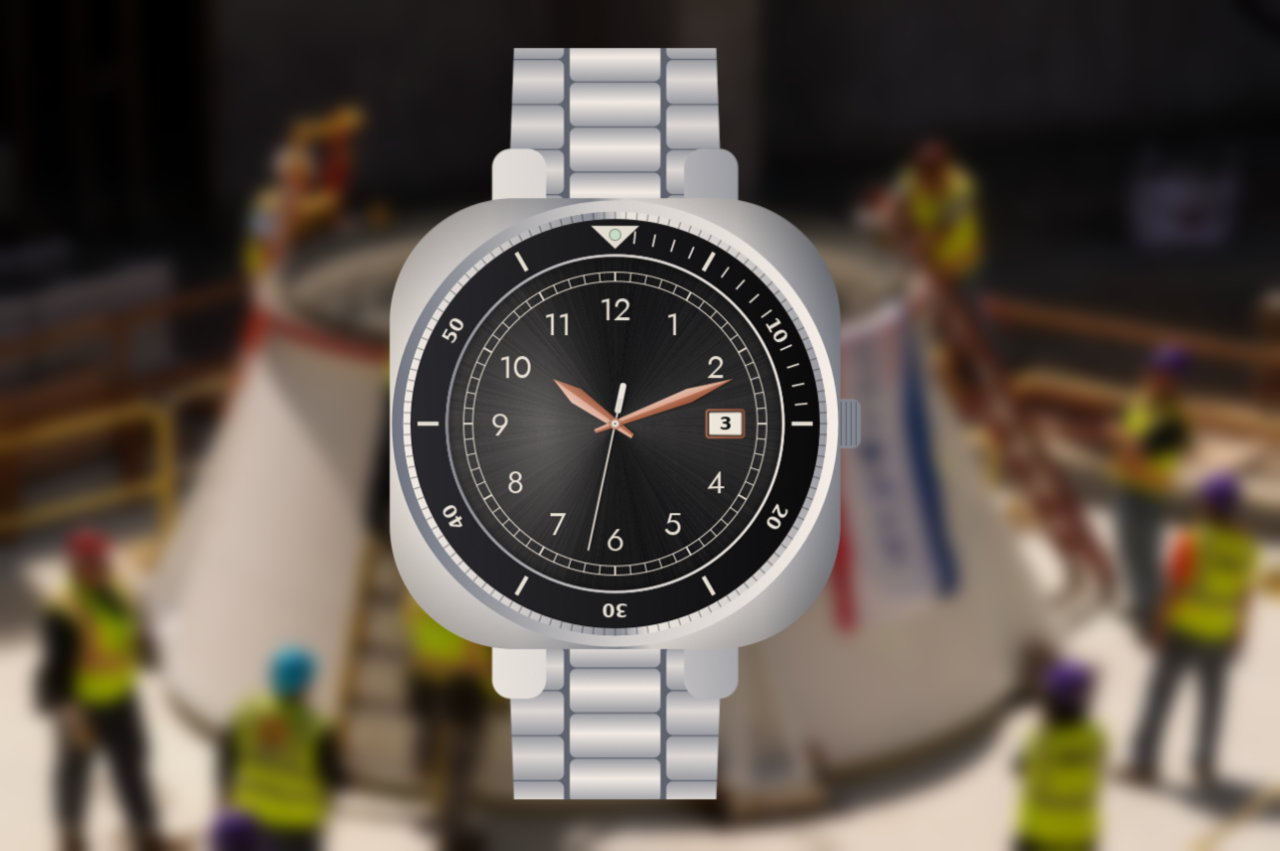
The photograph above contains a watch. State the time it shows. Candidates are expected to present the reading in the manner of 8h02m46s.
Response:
10h11m32s
